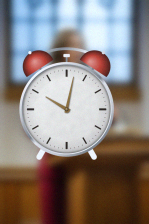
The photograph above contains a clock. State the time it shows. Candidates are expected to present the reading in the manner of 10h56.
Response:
10h02
